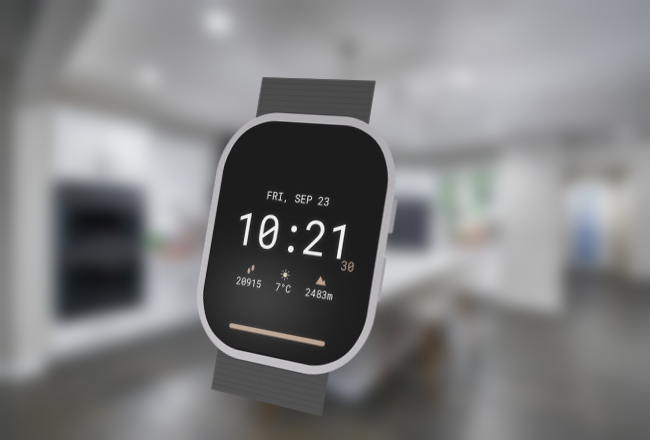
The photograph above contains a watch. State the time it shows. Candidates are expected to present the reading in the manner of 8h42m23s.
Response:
10h21m30s
